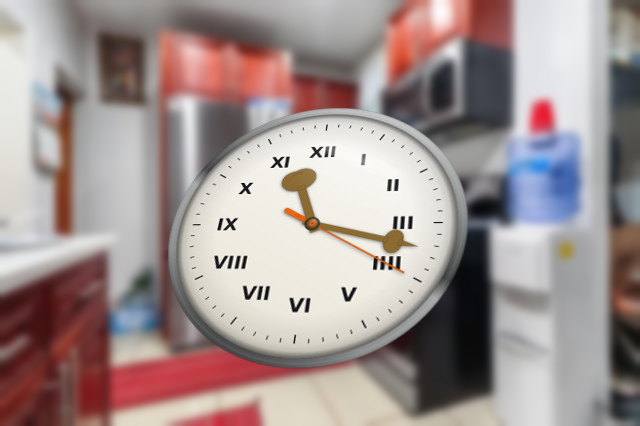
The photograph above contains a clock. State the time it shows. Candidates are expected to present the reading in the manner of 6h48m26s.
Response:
11h17m20s
